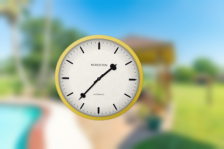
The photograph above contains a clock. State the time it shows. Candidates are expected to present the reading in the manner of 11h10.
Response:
1h37
